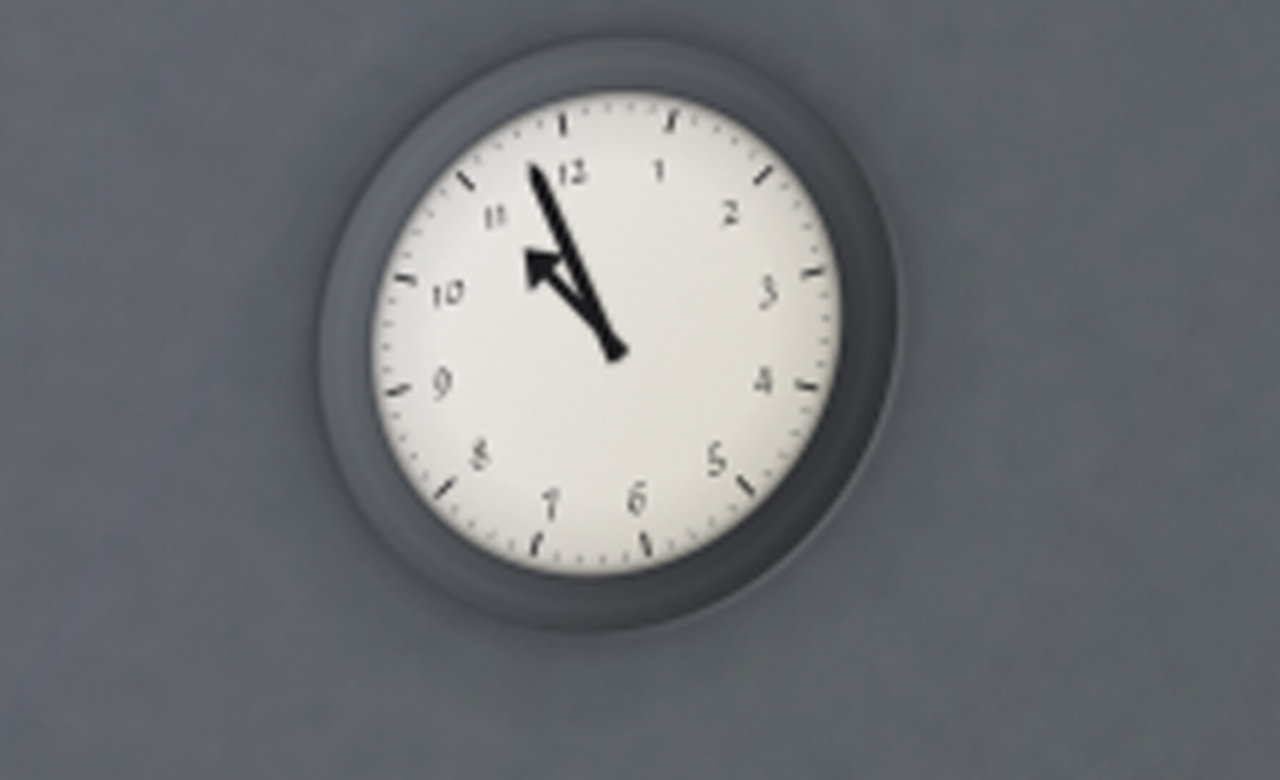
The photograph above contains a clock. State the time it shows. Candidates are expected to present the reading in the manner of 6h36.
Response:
10h58
